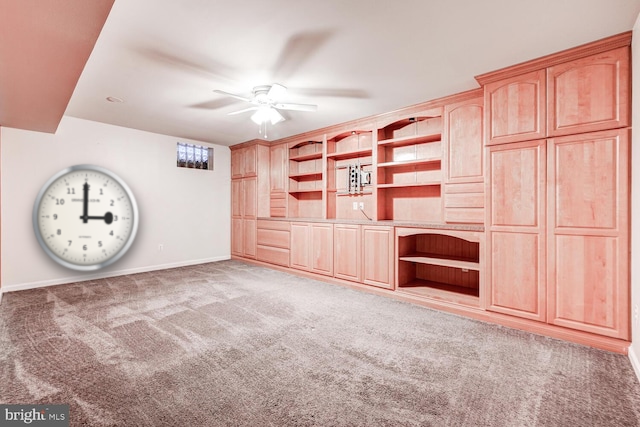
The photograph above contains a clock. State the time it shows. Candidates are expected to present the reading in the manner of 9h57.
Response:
3h00
